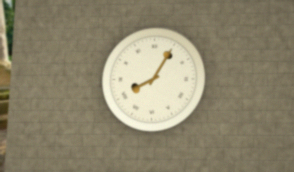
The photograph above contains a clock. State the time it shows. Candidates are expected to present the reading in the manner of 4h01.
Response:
8h05
